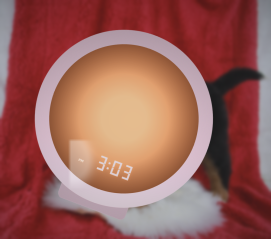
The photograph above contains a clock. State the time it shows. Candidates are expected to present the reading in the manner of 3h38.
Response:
3h03
